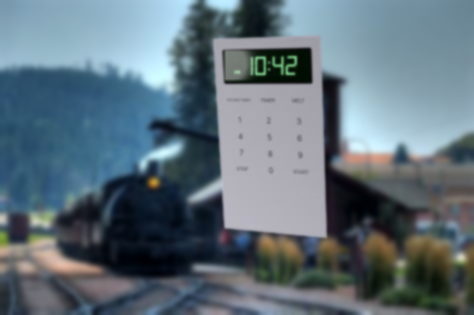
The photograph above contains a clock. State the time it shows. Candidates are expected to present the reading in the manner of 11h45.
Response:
10h42
